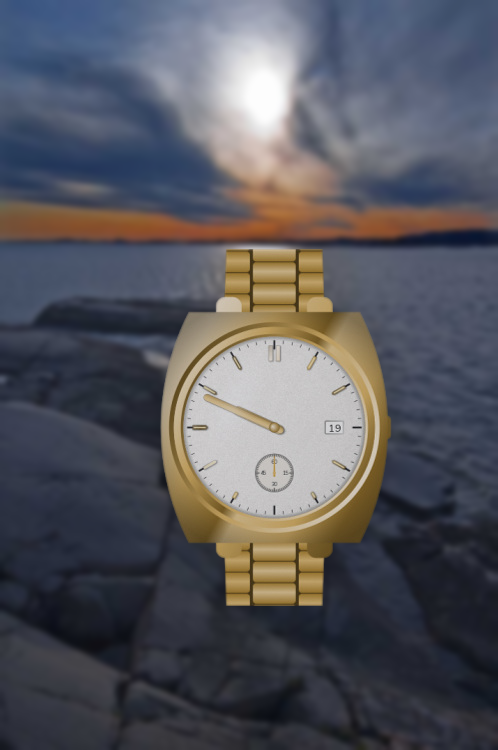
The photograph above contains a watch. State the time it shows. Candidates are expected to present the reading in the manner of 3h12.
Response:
9h49
